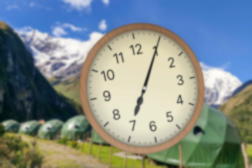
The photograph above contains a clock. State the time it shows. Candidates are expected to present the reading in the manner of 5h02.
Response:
7h05
